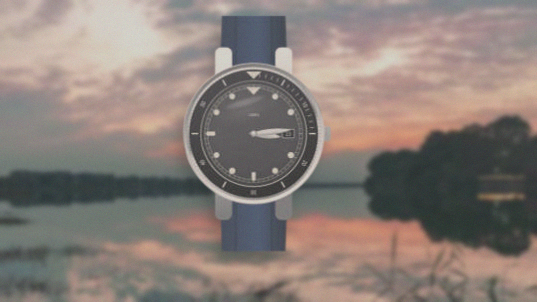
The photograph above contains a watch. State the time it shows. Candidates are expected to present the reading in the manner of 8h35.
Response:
3h14
